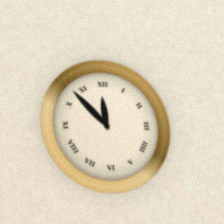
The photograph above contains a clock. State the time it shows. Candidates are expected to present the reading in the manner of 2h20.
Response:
11h53
